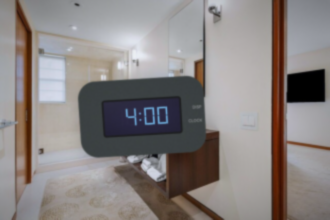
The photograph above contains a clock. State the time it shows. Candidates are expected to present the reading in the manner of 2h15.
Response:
4h00
